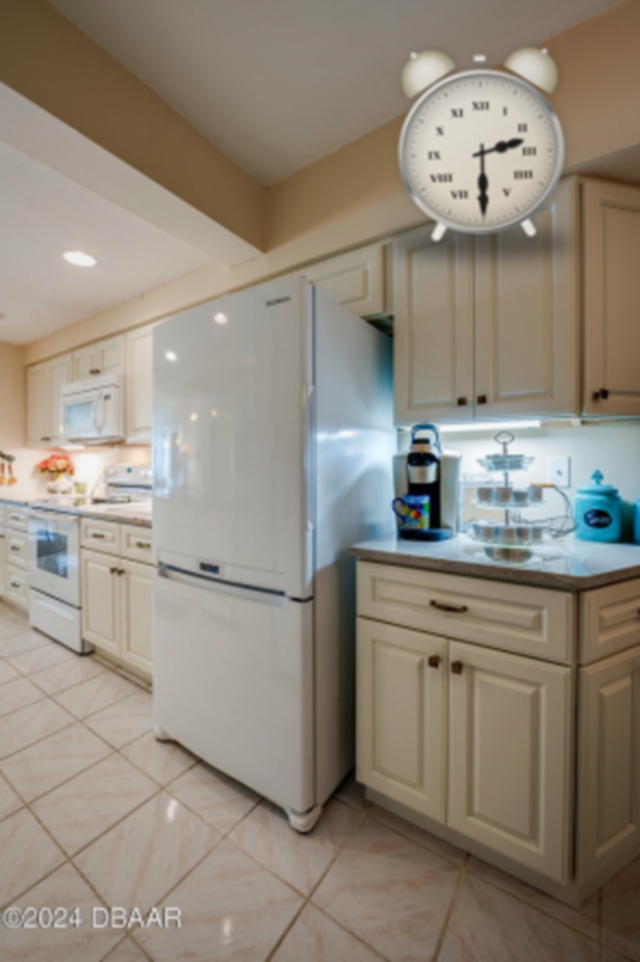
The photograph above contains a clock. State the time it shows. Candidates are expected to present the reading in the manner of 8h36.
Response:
2h30
